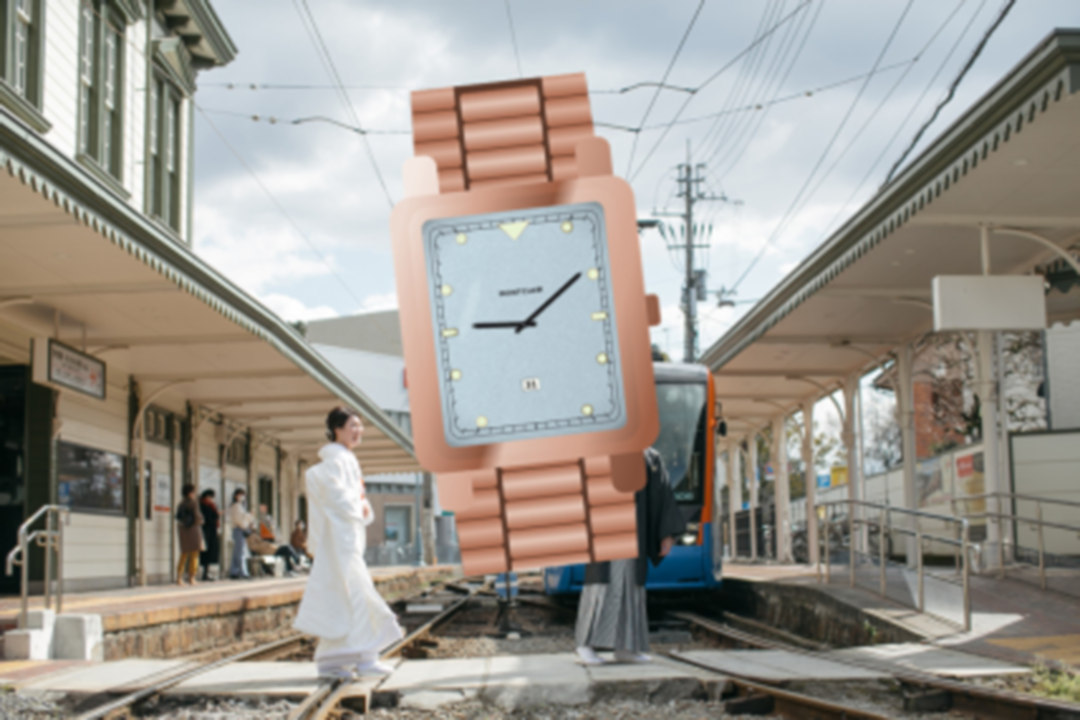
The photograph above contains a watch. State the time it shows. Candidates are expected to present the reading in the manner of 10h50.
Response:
9h09
